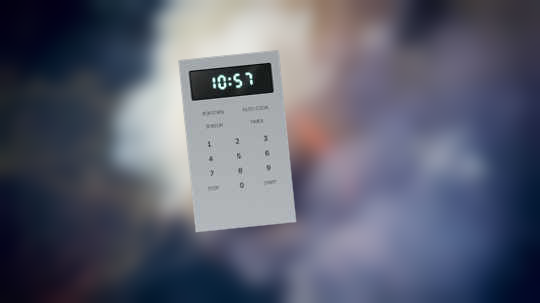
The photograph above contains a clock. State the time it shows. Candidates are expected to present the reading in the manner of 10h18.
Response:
10h57
